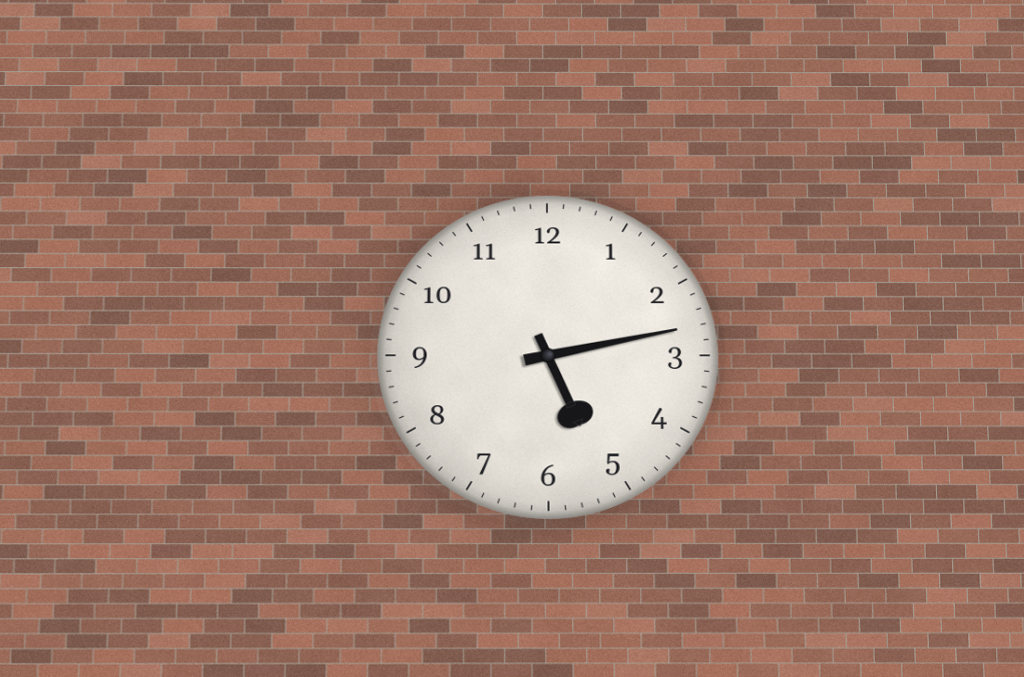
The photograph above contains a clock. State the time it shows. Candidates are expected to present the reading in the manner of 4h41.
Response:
5h13
